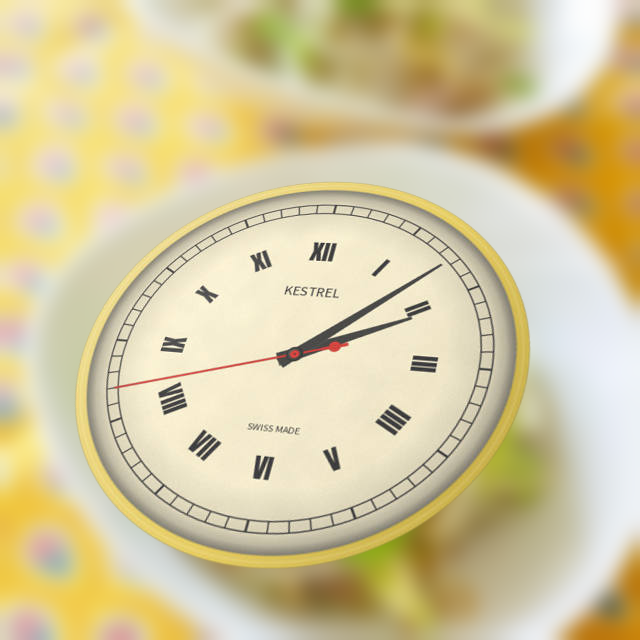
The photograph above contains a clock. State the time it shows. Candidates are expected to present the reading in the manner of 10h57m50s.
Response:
2h07m42s
